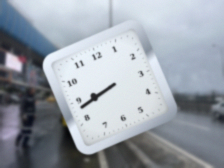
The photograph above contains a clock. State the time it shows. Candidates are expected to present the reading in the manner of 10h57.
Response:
8h43
